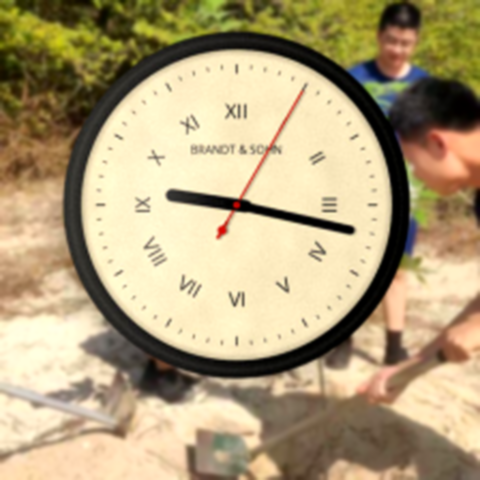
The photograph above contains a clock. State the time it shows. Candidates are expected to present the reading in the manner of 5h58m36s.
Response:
9h17m05s
